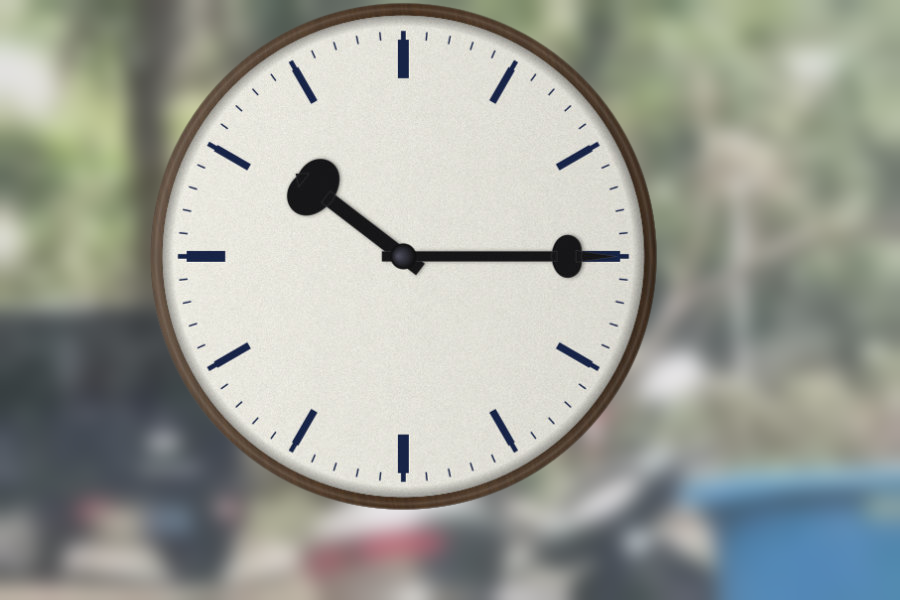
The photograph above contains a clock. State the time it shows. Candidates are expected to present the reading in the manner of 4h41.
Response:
10h15
